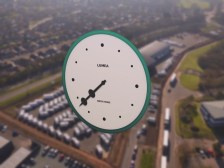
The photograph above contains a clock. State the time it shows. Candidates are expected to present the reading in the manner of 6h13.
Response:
7h38
